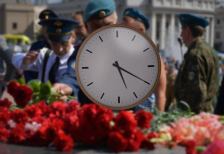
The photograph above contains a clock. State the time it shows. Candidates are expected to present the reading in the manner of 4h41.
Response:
5h20
